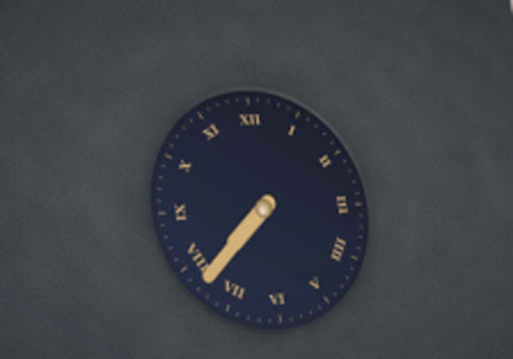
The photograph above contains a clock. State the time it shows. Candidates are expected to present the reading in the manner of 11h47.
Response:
7h38
